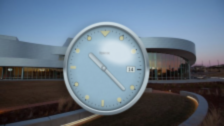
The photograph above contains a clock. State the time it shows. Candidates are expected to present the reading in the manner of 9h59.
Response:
10h22
